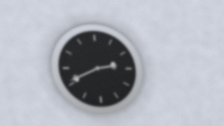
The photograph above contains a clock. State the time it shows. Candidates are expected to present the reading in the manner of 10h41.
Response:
2h41
